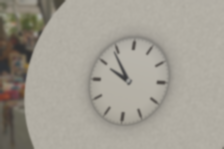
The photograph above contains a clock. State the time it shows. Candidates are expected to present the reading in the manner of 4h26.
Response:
9h54
